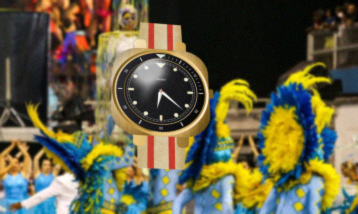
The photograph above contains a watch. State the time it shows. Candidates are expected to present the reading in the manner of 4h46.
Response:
6h22
